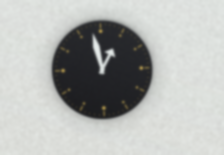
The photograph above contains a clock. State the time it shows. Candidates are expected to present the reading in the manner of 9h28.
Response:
12h58
